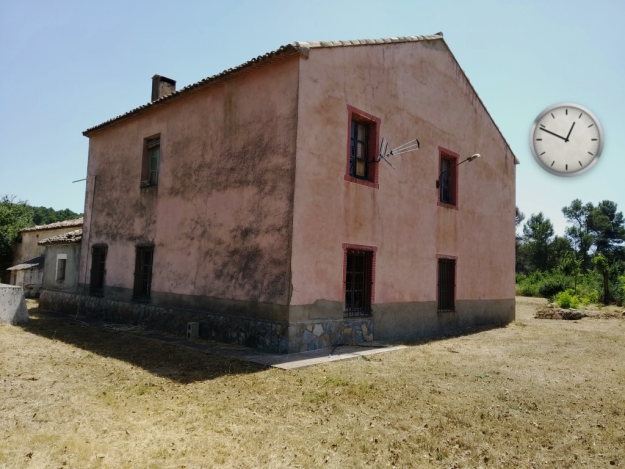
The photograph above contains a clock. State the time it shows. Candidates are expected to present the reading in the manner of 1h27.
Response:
12h49
